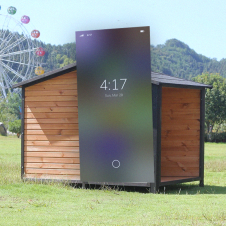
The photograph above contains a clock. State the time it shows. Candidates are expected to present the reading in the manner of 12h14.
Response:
4h17
